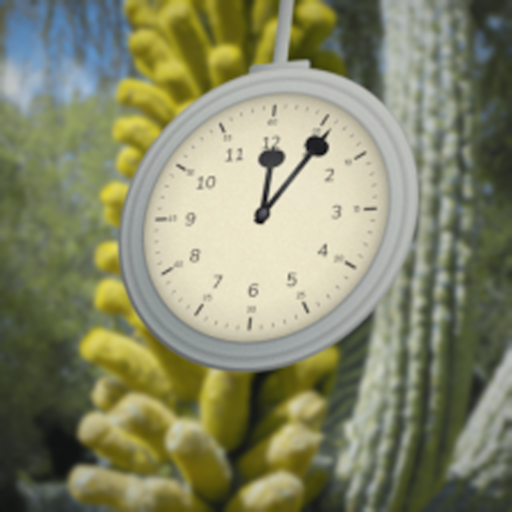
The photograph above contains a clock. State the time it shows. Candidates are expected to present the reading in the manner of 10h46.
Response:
12h06
